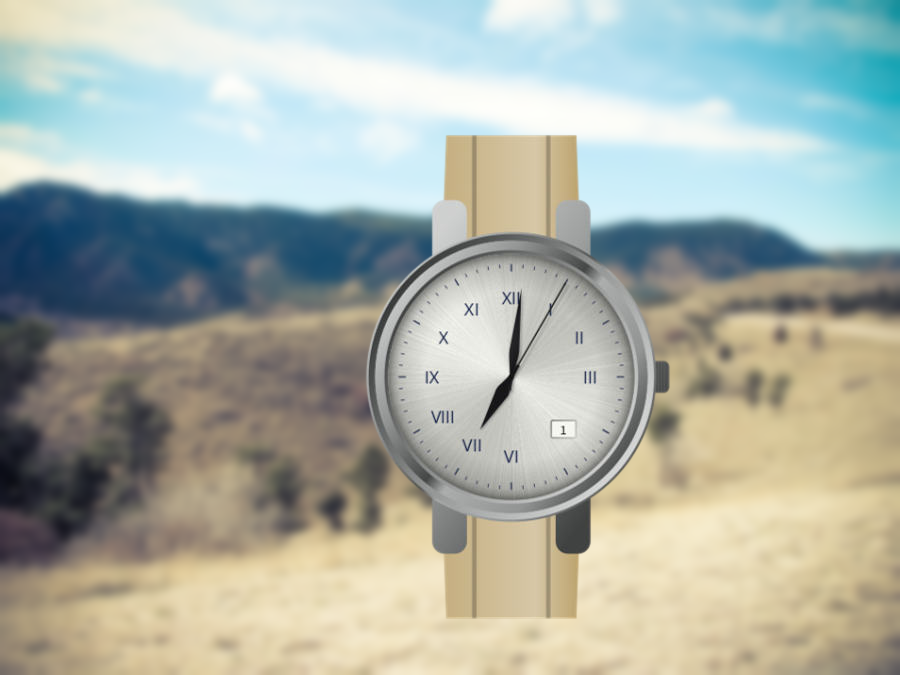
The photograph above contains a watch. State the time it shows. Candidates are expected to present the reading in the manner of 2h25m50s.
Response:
7h01m05s
